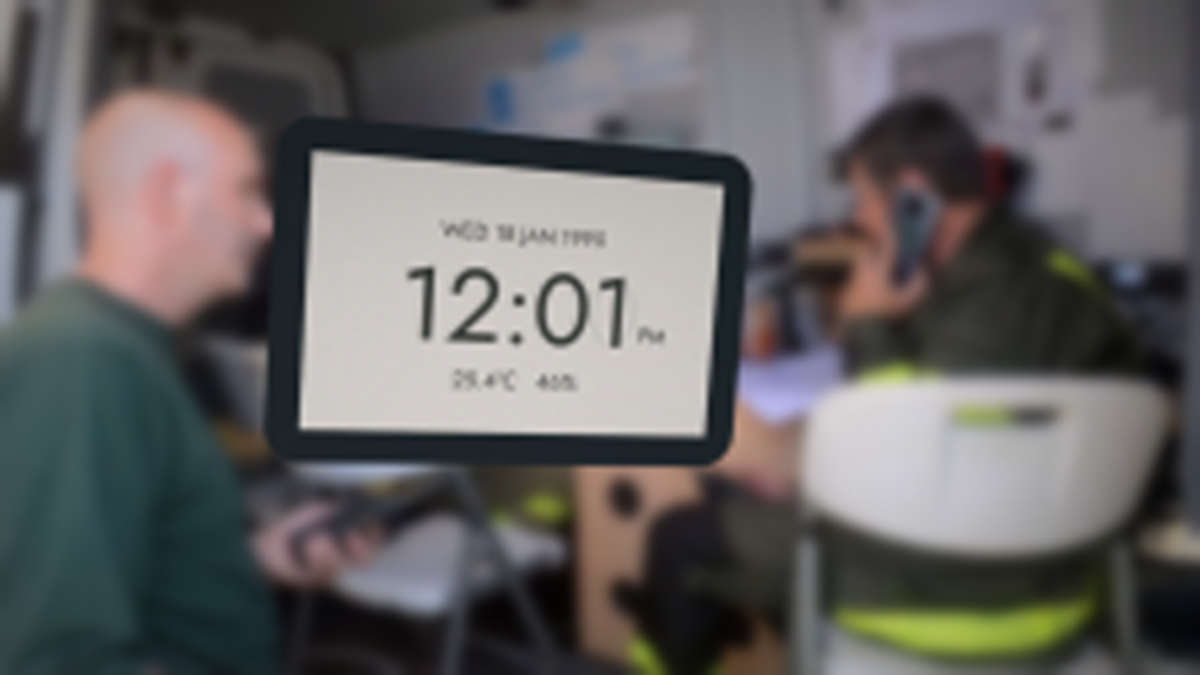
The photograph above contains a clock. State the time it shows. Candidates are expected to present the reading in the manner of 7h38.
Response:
12h01
